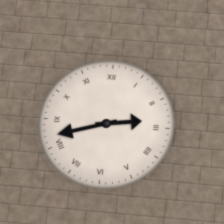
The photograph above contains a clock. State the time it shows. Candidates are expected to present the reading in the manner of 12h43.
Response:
2h42
